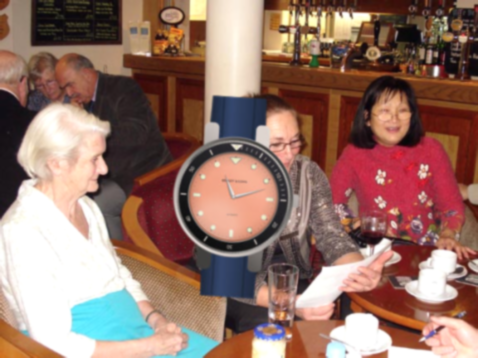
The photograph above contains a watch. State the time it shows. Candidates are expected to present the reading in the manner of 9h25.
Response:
11h12
